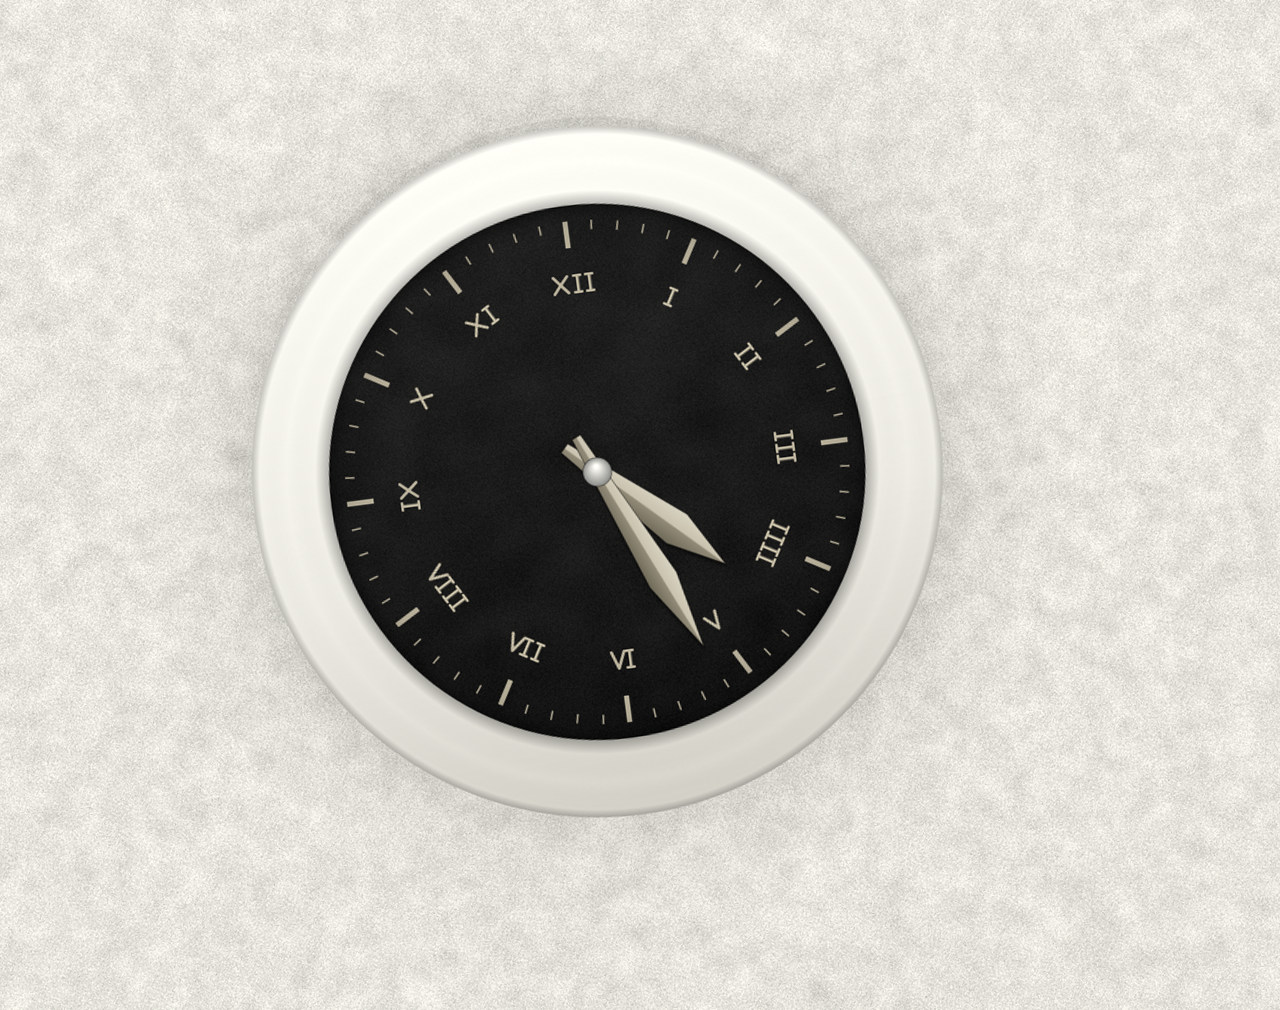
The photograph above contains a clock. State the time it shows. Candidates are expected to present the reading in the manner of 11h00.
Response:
4h26
